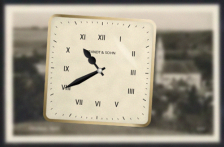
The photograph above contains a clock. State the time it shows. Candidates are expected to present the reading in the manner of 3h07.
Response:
10h40
